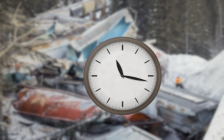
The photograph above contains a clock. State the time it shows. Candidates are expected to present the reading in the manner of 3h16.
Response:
11h17
